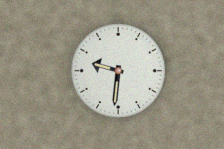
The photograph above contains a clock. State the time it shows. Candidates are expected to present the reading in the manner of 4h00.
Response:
9h31
